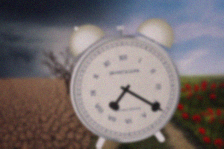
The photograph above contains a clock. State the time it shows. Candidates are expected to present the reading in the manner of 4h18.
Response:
7h21
